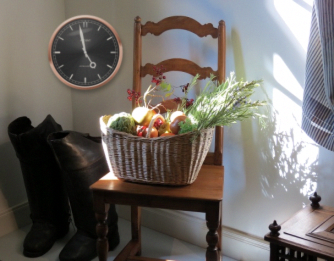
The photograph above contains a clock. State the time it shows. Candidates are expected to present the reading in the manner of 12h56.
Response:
4h58
